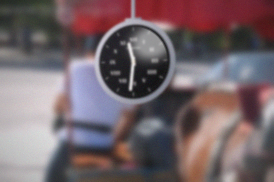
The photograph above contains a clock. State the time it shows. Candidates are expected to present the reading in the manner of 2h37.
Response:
11h31
